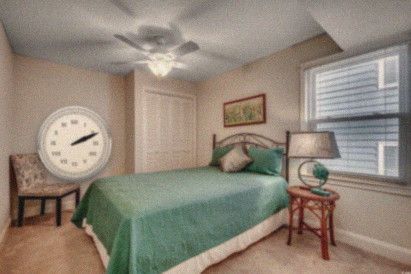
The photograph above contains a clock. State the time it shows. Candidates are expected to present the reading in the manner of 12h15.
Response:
2h11
